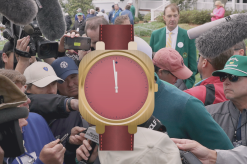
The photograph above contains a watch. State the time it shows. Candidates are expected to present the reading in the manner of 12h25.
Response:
11h59
